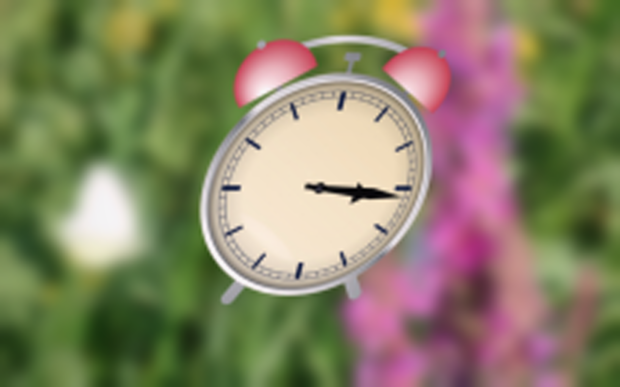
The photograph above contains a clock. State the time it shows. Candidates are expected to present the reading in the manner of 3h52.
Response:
3h16
